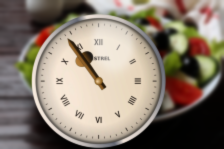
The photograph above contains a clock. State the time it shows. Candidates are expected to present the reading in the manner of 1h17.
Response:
10h54
